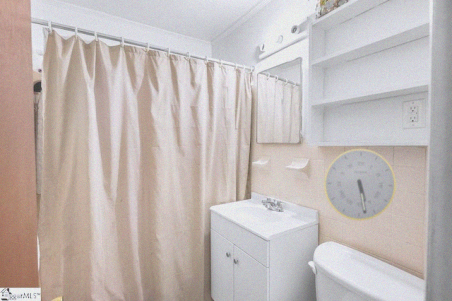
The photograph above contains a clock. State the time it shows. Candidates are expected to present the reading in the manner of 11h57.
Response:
5h28
